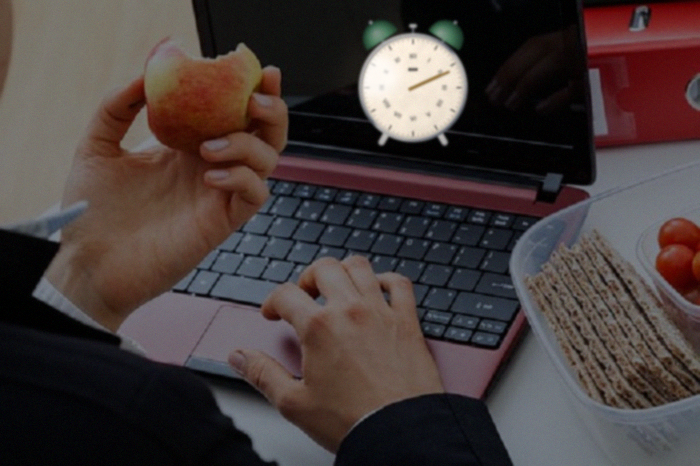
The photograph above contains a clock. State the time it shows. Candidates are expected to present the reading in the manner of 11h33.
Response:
2h11
